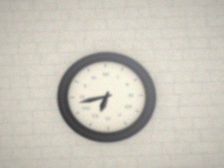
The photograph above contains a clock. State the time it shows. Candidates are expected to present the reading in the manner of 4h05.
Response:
6h43
